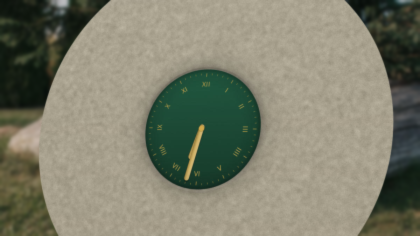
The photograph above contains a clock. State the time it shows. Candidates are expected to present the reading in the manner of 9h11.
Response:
6h32
